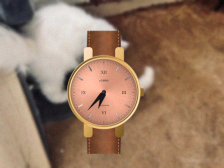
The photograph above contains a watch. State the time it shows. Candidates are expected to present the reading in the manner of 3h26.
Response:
6h37
